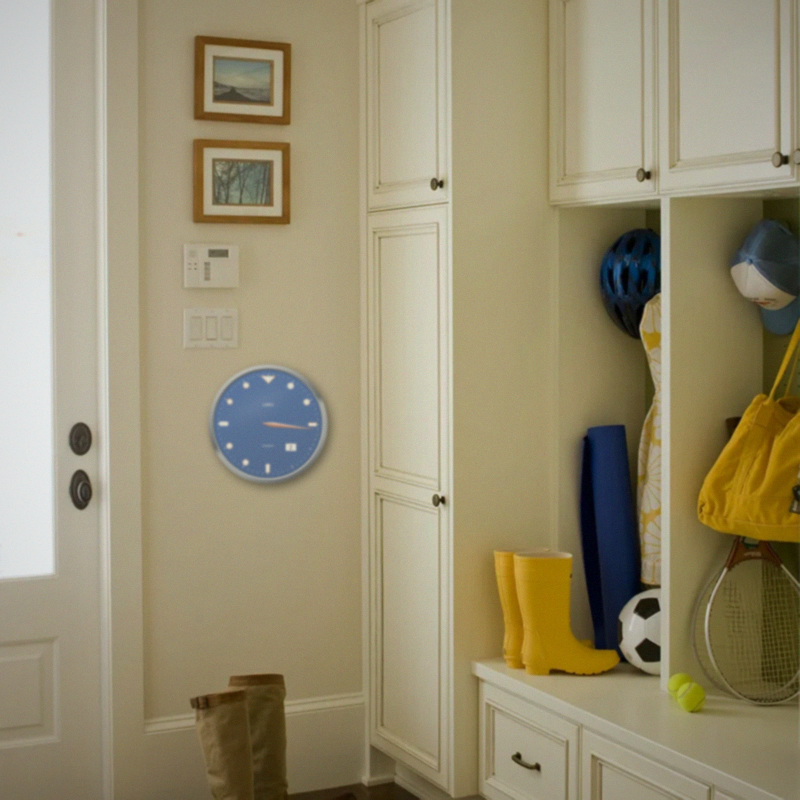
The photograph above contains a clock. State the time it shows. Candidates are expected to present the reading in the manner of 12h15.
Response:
3h16
